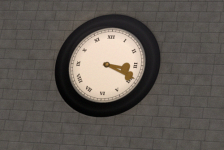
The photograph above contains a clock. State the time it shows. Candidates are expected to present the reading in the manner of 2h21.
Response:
3h19
